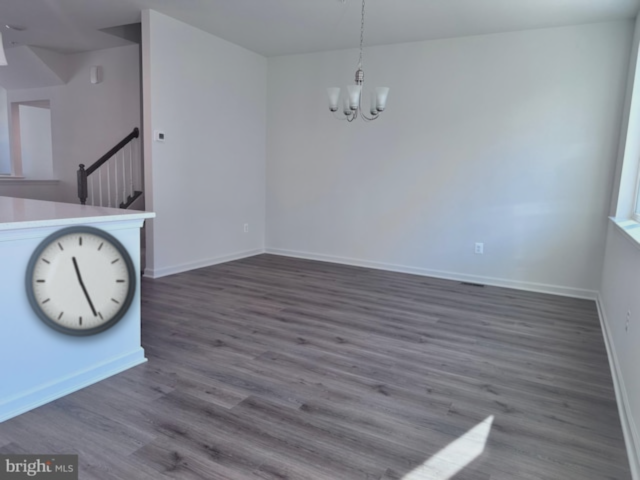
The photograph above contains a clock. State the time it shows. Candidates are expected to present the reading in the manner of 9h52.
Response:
11h26
